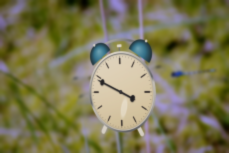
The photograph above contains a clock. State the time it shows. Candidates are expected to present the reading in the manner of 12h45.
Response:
3h49
